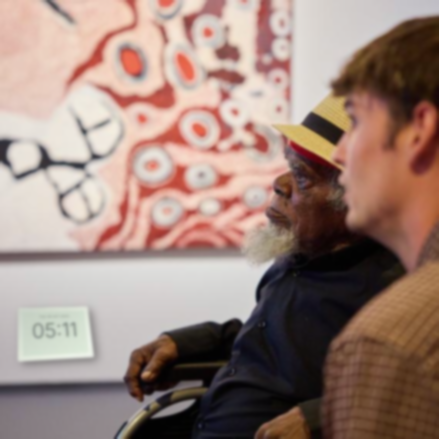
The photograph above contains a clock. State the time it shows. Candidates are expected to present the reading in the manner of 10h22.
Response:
5h11
